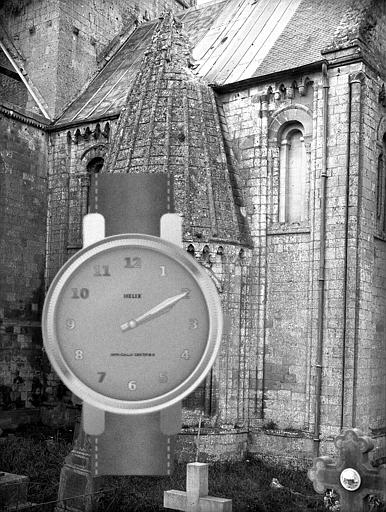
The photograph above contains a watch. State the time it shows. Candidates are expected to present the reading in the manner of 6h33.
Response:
2h10
